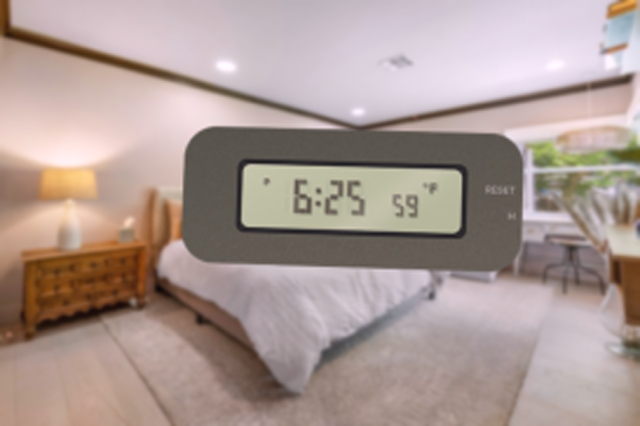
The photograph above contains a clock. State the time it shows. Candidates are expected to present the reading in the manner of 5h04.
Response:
6h25
